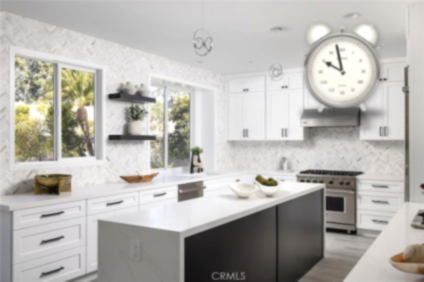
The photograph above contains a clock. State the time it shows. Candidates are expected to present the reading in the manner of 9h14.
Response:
9h58
